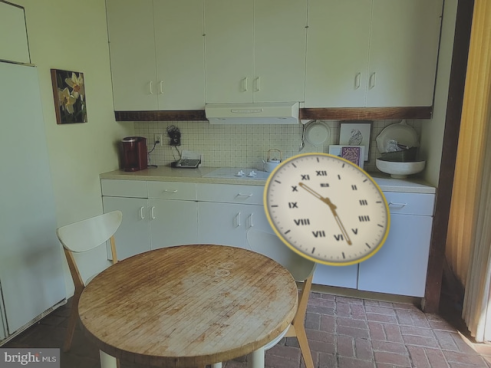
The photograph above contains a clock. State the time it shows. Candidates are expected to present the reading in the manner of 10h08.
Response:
10h28
